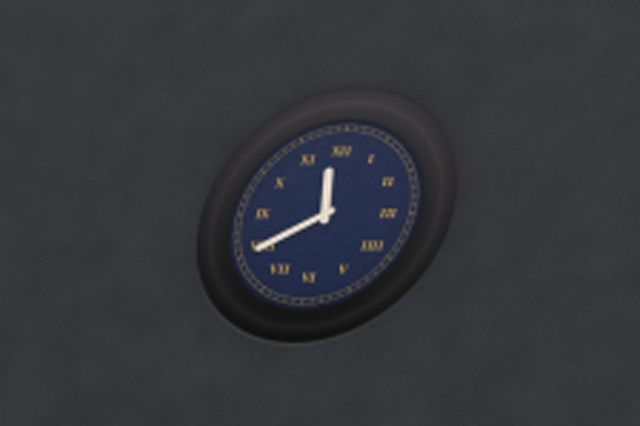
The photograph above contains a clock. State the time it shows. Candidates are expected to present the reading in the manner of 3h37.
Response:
11h40
